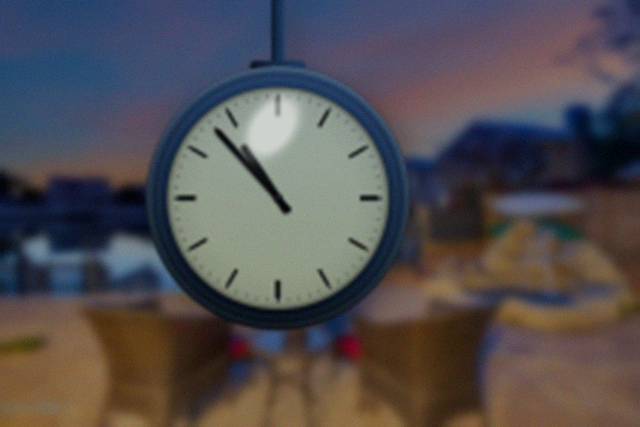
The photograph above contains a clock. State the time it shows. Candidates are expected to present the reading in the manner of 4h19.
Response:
10h53
